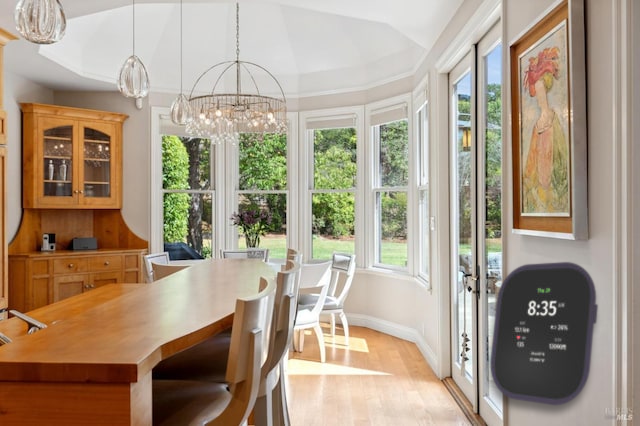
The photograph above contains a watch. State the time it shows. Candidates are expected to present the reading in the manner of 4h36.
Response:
8h35
